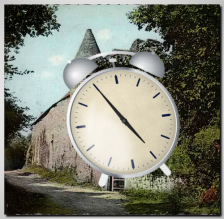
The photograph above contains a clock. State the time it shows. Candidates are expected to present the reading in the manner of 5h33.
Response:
4h55
